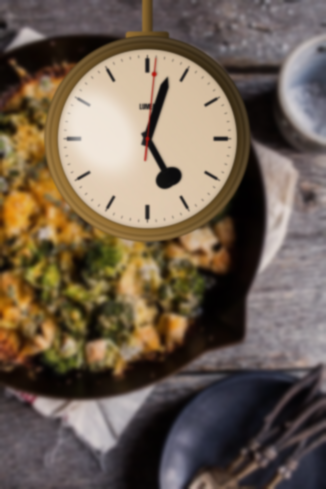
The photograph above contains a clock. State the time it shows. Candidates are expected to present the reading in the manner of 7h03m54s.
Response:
5h03m01s
